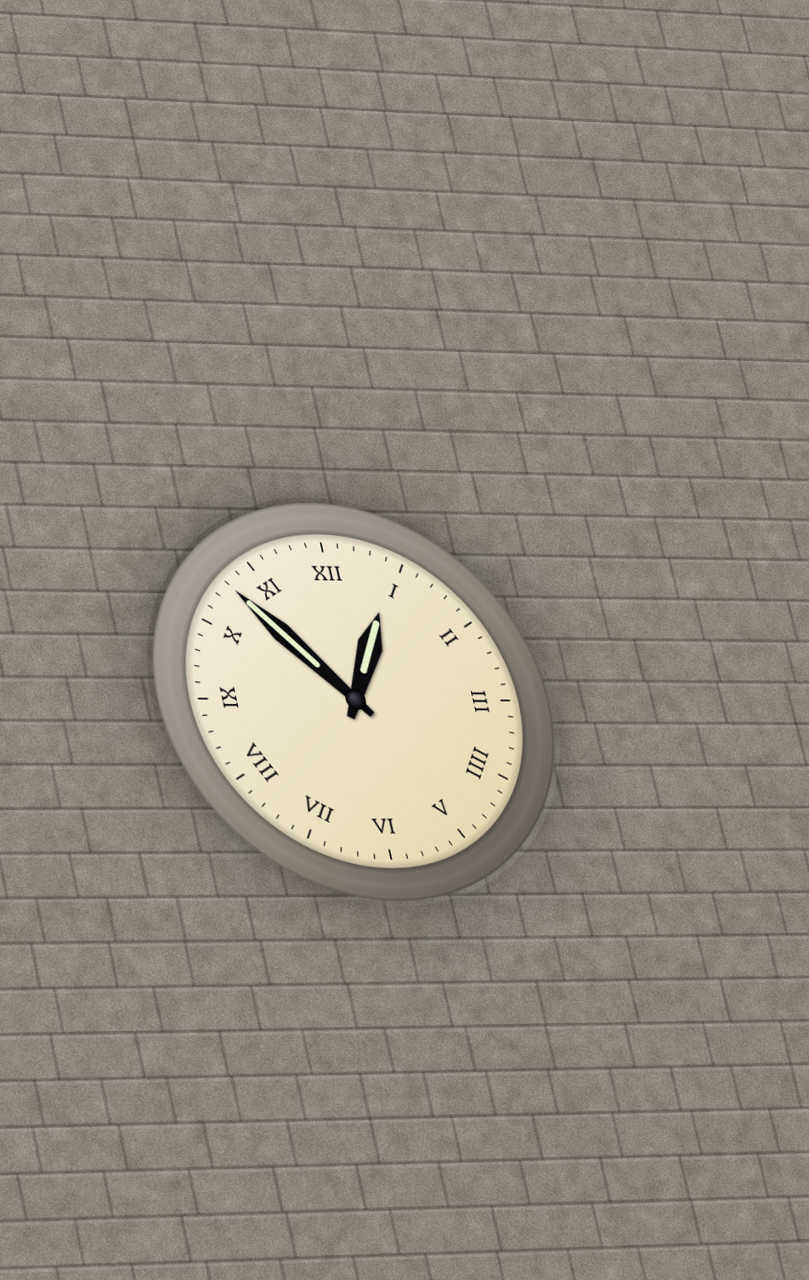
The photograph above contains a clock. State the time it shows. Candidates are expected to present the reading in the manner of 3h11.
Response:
12h53
